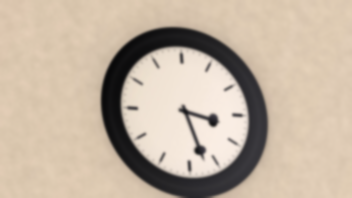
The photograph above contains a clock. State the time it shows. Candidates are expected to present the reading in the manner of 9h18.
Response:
3h27
